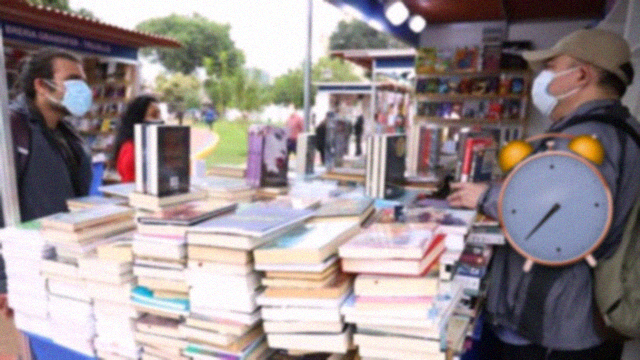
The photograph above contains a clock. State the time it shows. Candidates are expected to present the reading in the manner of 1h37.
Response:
7h38
